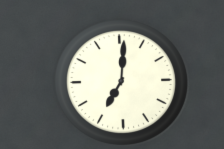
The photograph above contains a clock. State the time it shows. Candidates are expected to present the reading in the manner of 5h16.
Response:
7h01
